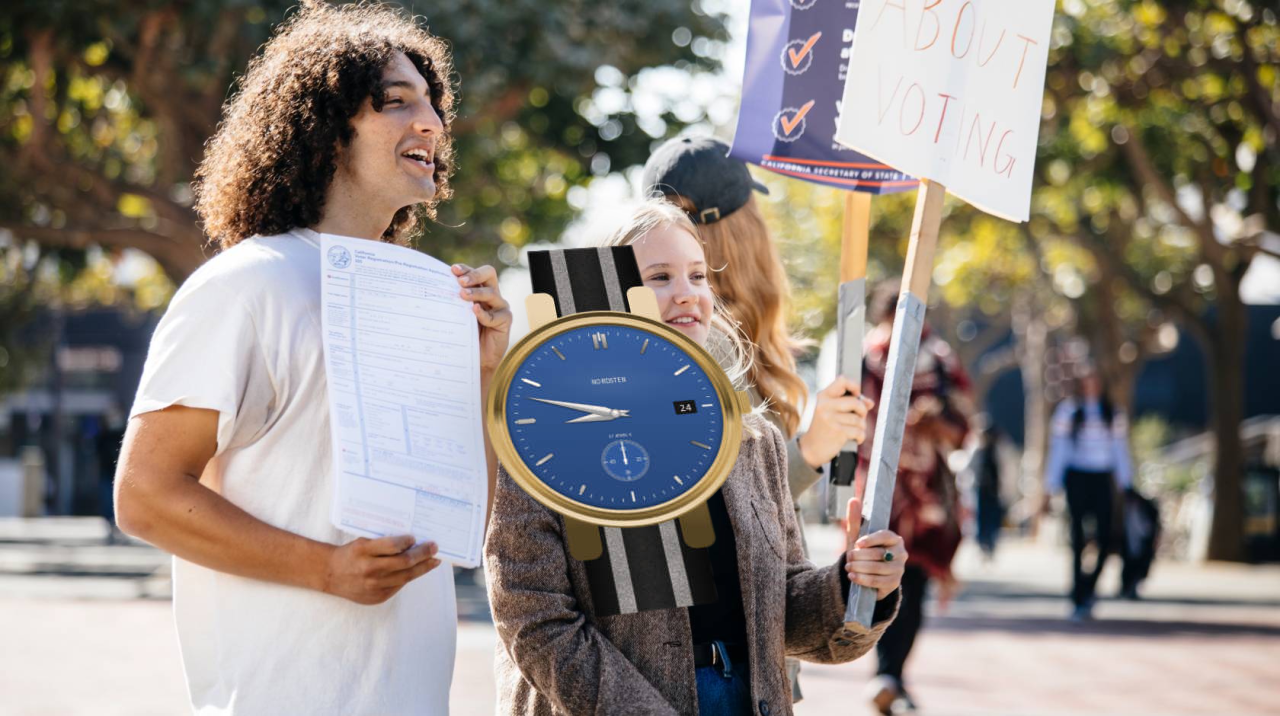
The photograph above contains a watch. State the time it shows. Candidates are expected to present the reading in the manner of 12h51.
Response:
8h48
